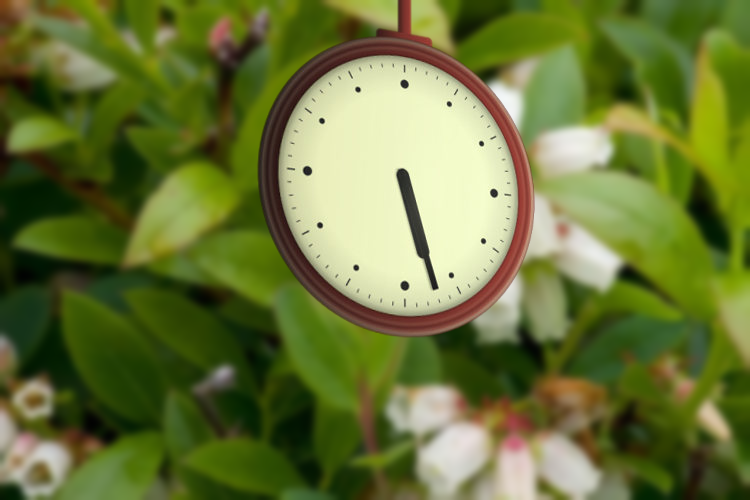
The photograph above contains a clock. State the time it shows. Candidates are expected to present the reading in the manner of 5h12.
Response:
5h27
